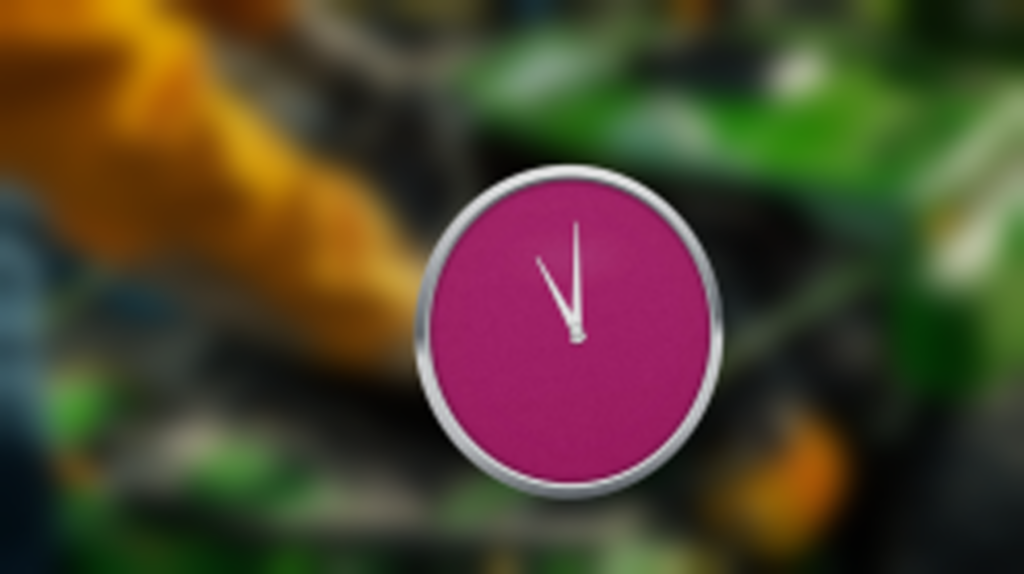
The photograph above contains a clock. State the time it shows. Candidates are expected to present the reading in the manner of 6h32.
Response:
11h00
